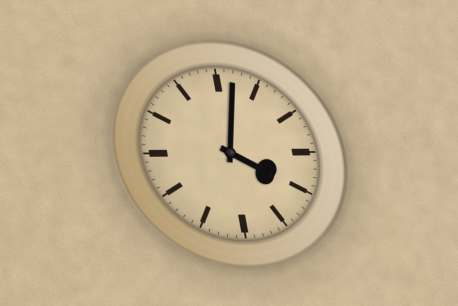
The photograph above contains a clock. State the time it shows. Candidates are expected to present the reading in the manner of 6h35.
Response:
4h02
